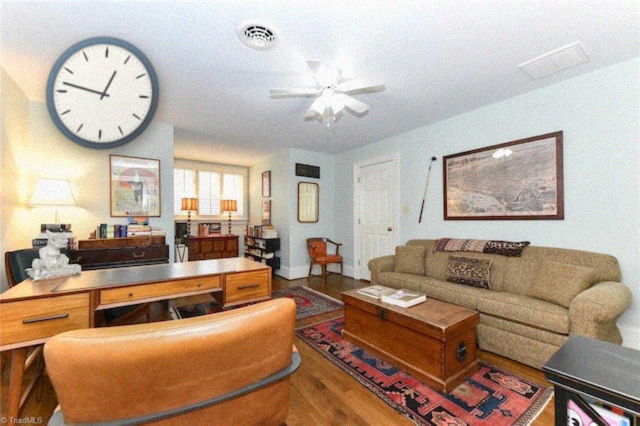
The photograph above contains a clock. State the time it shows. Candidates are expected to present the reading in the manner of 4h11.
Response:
12h47
